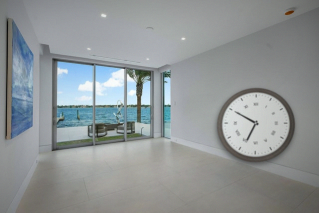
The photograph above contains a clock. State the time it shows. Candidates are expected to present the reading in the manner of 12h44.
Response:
6h50
